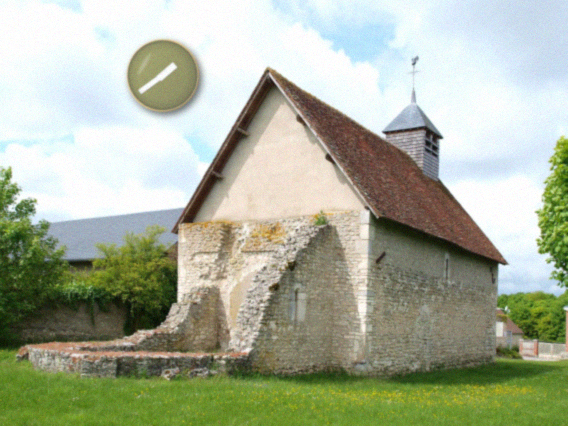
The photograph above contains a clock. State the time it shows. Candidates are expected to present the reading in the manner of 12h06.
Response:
1h39
